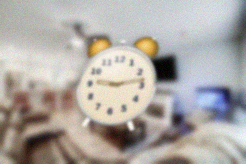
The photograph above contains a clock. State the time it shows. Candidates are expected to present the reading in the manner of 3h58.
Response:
9h13
